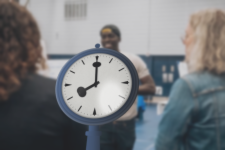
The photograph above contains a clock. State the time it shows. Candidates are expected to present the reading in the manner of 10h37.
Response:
8h00
